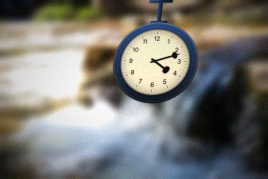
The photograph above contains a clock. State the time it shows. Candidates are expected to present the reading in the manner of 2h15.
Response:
4h12
